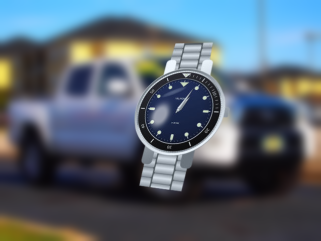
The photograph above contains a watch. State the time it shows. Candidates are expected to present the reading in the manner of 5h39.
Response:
1h04
